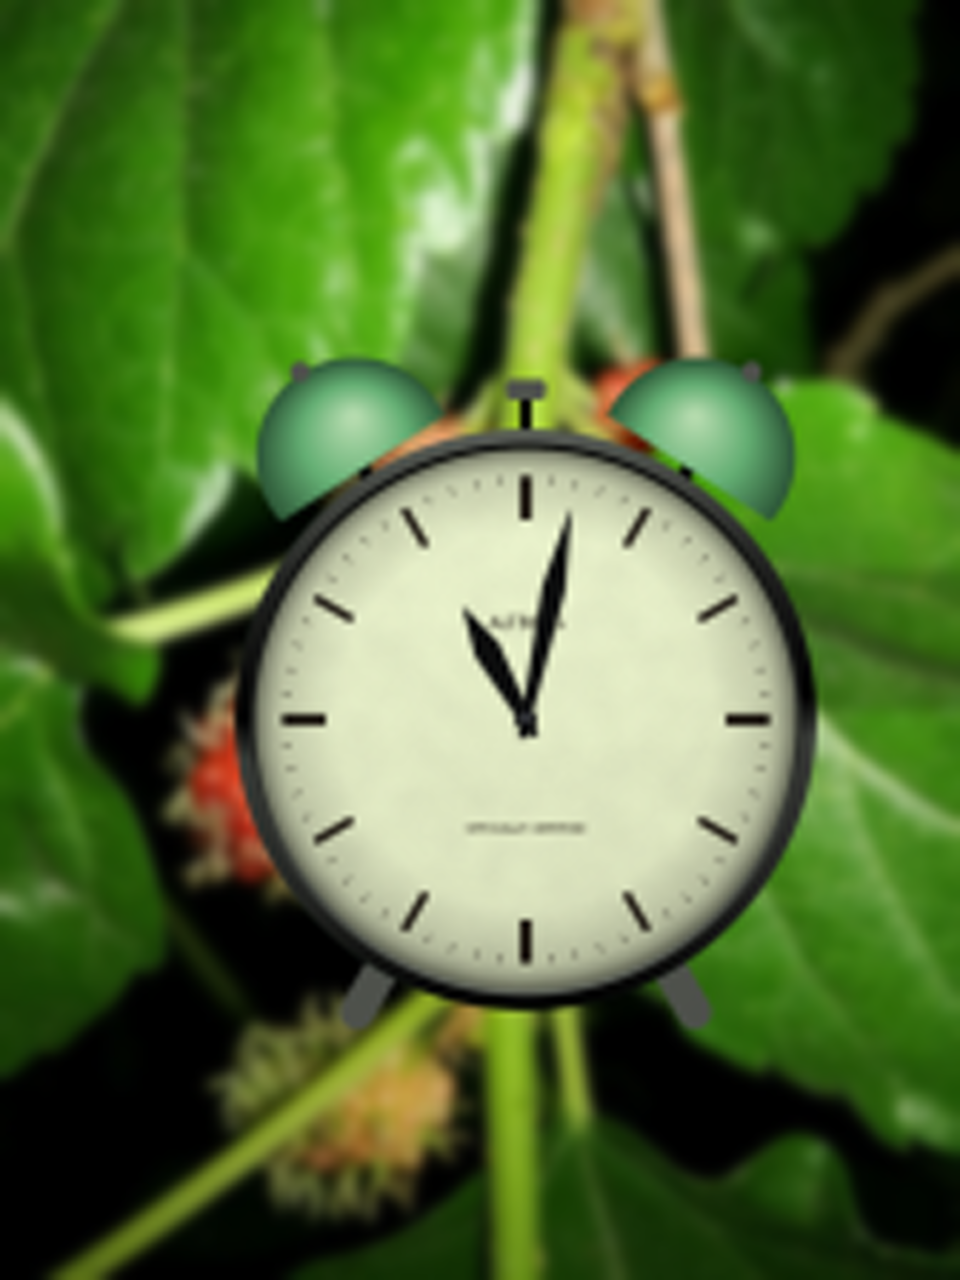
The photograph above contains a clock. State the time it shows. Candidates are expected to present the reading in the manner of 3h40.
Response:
11h02
